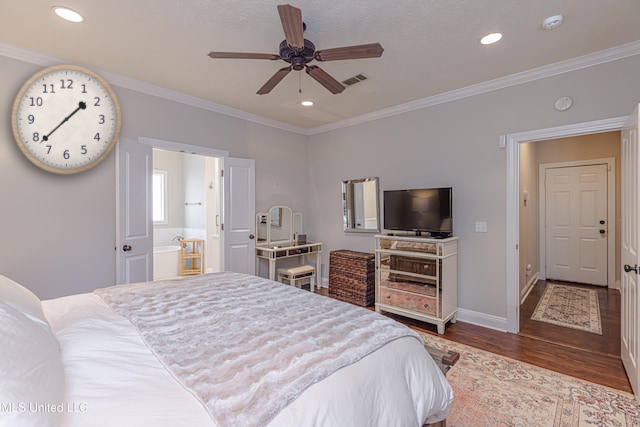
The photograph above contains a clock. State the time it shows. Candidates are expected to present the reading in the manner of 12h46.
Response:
1h38
